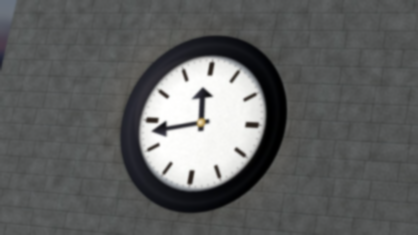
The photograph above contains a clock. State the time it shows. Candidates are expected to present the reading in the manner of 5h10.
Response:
11h43
